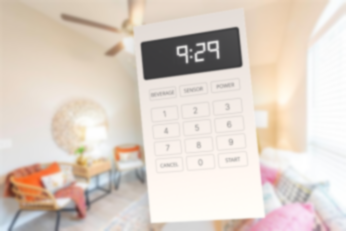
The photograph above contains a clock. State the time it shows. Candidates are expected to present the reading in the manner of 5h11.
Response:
9h29
